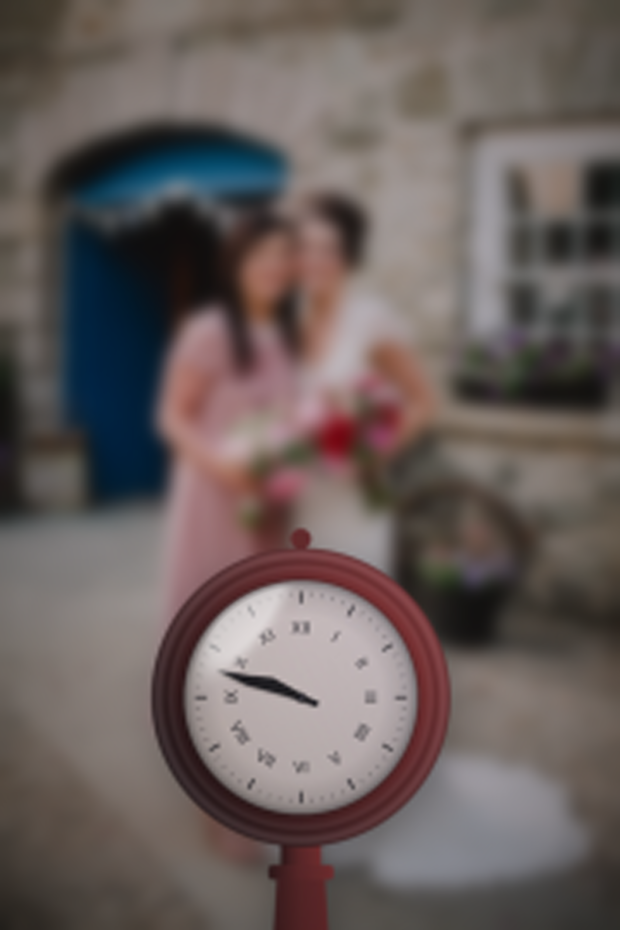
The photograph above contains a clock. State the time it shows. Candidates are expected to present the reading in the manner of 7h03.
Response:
9h48
